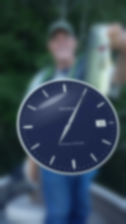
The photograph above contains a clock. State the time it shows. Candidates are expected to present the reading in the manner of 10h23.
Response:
7h05
